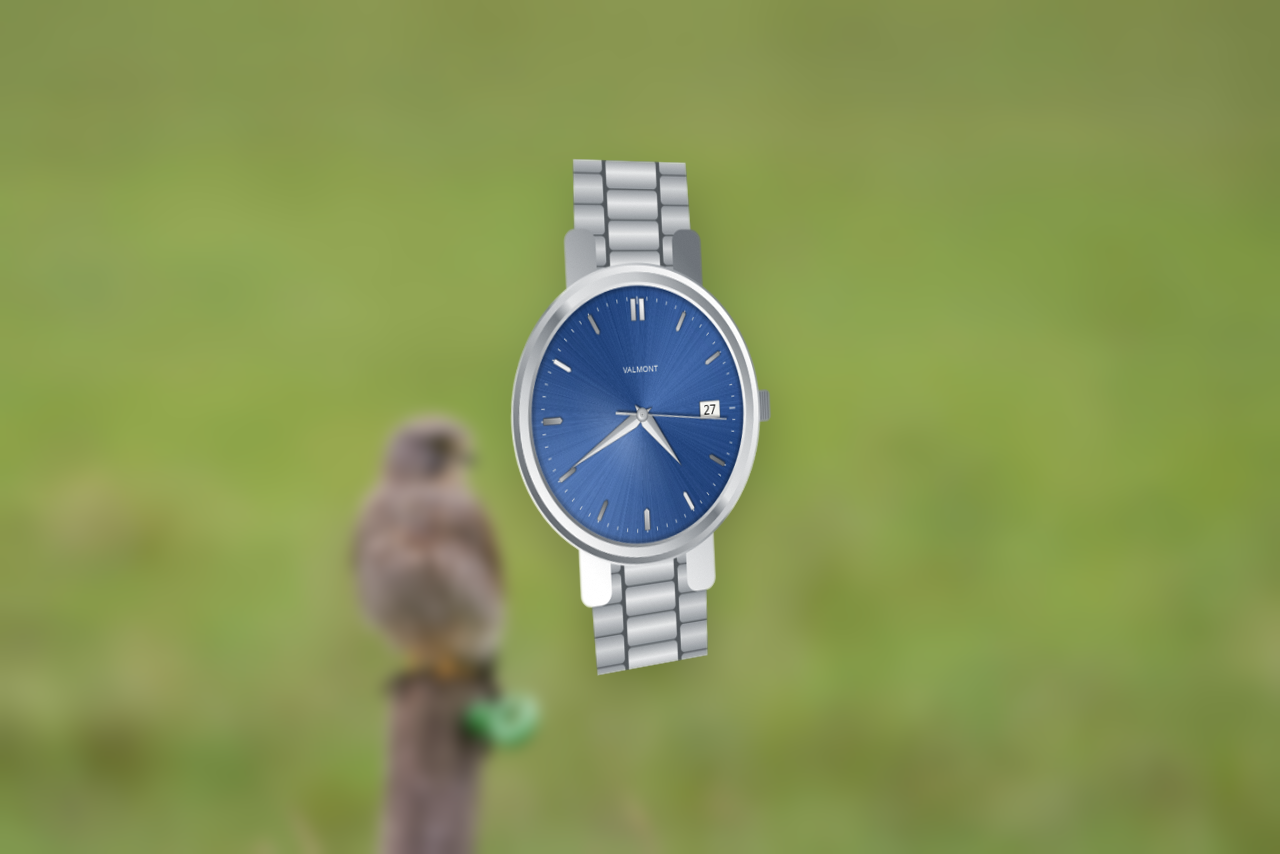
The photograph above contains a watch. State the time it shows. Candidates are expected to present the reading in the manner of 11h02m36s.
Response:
4h40m16s
